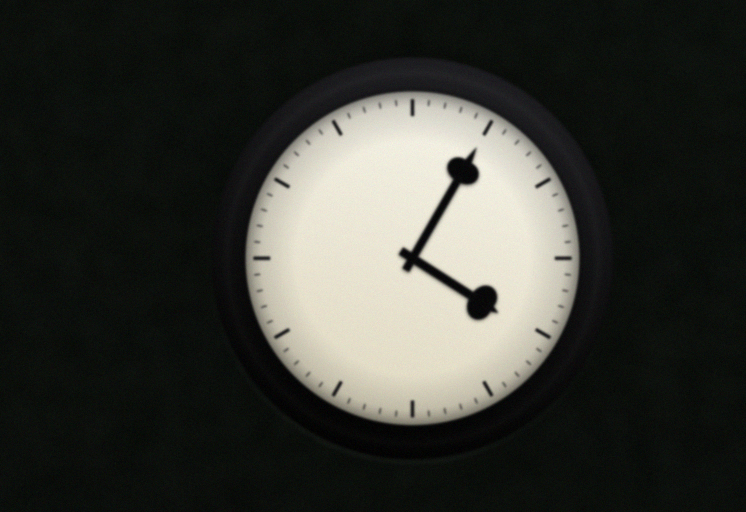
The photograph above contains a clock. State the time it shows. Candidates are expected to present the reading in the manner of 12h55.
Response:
4h05
